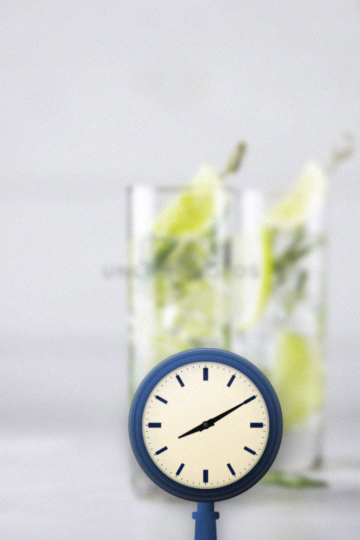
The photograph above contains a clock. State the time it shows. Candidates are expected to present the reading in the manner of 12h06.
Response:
8h10
